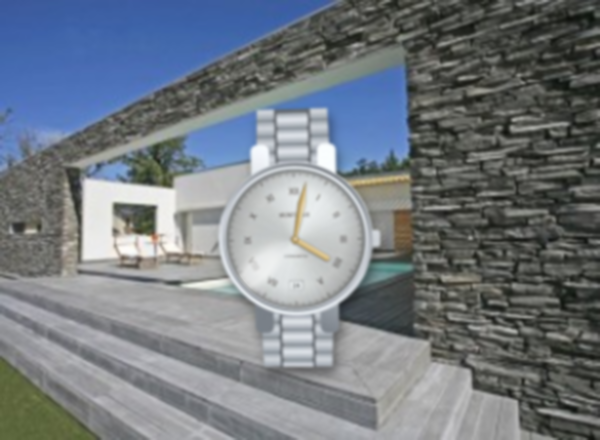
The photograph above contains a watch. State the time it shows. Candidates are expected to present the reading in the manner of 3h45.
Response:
4h02
